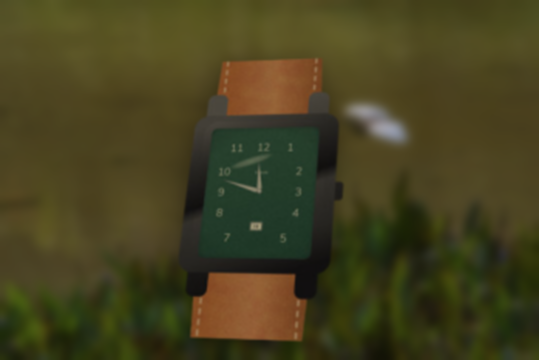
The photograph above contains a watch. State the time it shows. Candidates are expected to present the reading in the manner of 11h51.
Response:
11h48
